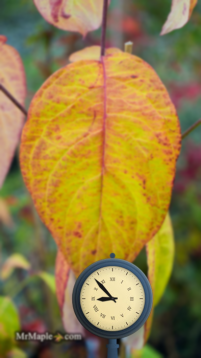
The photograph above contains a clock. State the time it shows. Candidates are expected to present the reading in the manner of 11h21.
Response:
8h53
